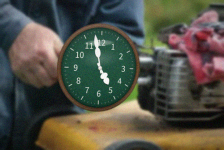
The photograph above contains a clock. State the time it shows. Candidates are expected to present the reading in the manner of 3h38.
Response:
4h58
